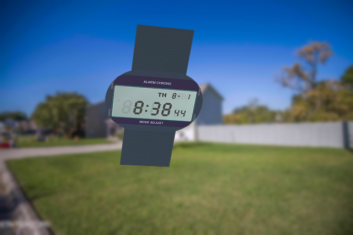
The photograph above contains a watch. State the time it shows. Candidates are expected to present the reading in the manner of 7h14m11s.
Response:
8h38m44s
